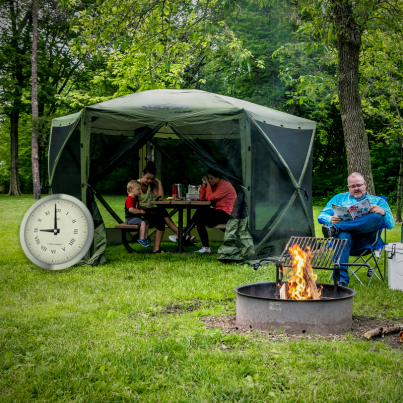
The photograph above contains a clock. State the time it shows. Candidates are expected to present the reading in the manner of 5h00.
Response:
8h59
